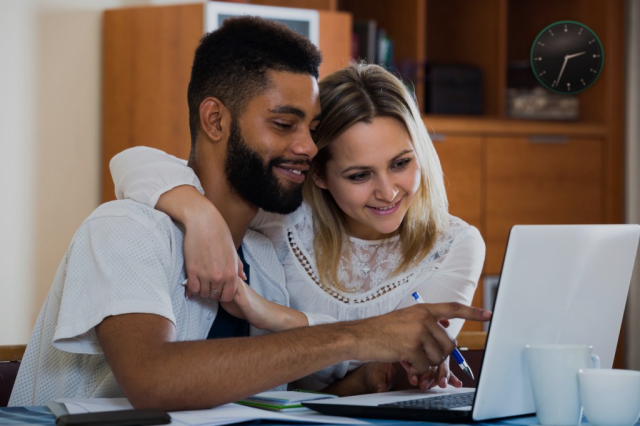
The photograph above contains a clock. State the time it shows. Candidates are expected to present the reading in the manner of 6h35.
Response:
2h34
